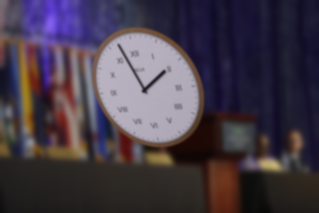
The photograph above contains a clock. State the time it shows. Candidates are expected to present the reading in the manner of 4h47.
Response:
1h57
